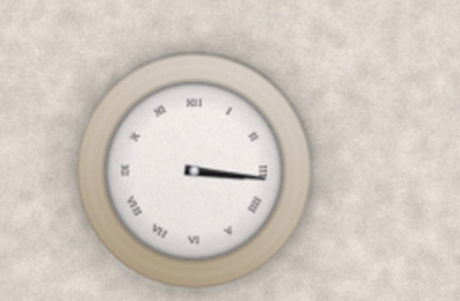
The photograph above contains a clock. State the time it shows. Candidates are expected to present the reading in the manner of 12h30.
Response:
3h16
